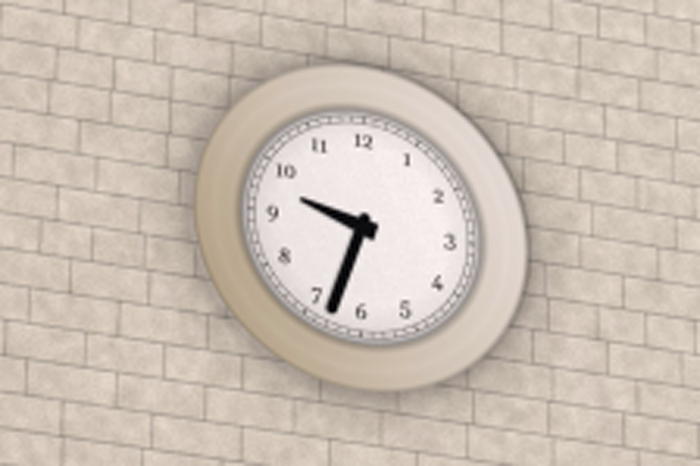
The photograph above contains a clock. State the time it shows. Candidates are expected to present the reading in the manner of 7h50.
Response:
9h33
